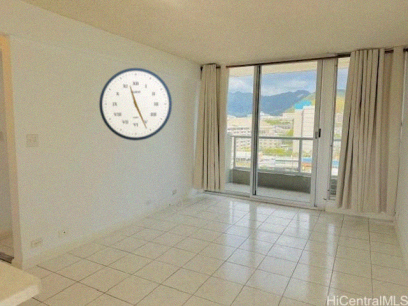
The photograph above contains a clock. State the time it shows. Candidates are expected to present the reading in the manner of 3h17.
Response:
11h26
